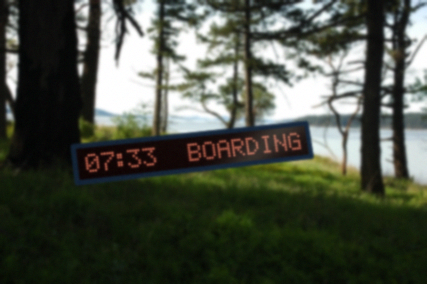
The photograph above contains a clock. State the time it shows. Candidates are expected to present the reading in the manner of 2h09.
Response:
7h33
